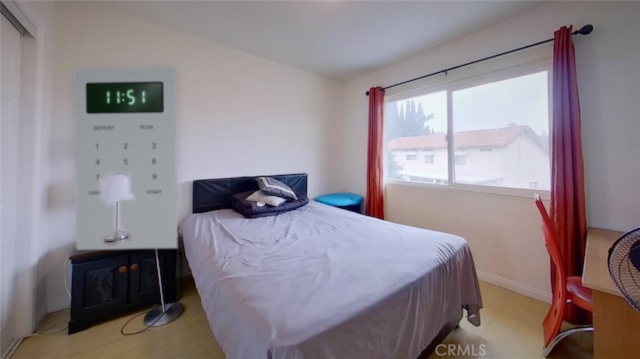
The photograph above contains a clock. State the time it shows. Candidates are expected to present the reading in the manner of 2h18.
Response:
11h51
